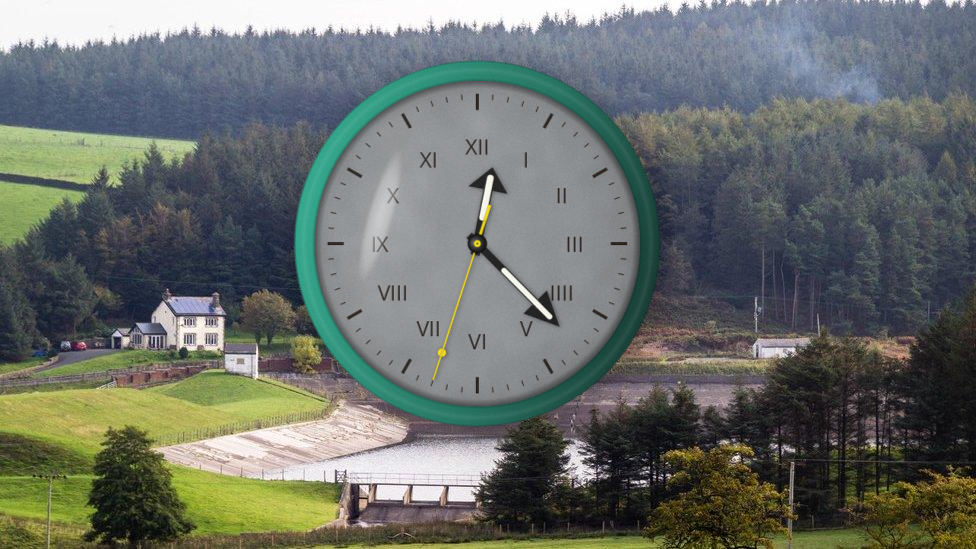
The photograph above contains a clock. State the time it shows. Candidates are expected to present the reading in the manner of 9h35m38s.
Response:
12h22m33s
